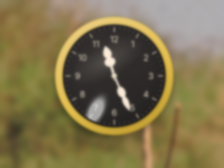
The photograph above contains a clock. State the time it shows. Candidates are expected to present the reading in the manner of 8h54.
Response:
11h26
